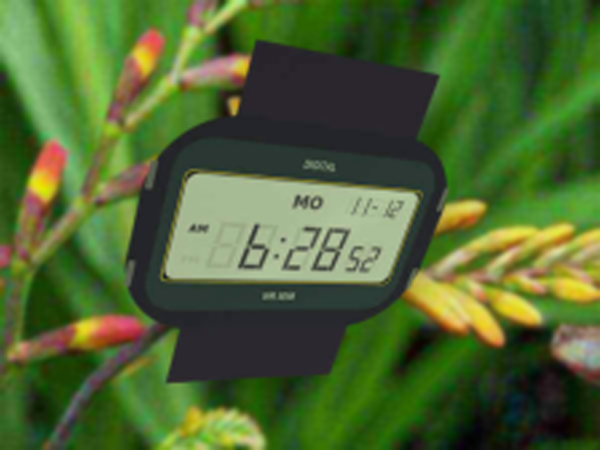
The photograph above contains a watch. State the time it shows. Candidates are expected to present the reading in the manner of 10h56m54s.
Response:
6h28m52s
